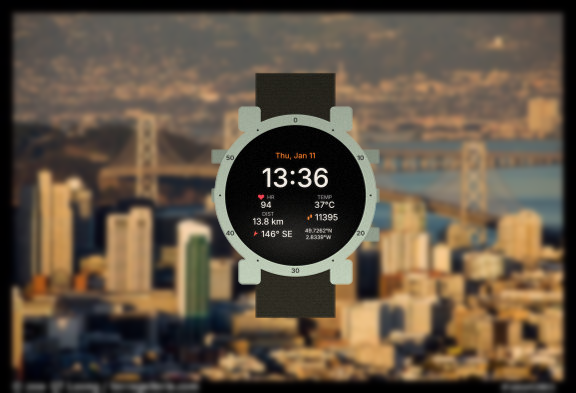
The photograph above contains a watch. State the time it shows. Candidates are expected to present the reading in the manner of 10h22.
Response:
13h36
